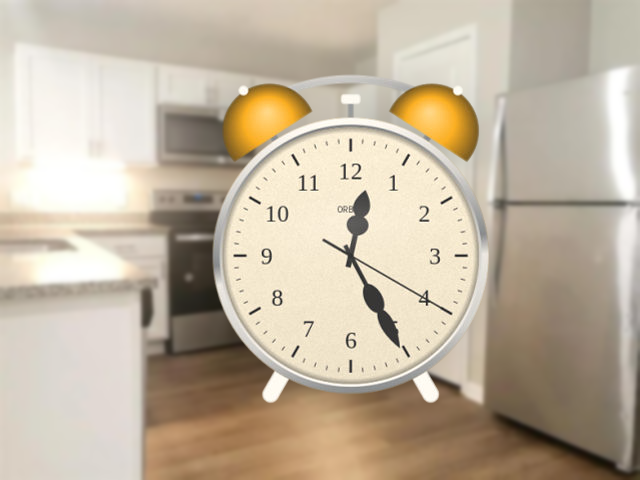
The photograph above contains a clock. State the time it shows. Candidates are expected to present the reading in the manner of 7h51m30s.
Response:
12h25m20s
